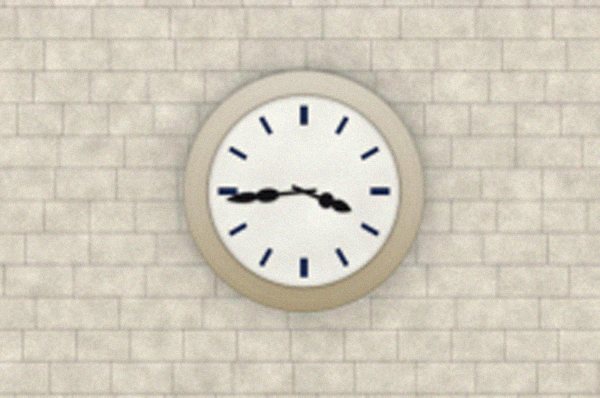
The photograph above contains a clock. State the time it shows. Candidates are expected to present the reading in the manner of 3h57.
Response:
3h44
